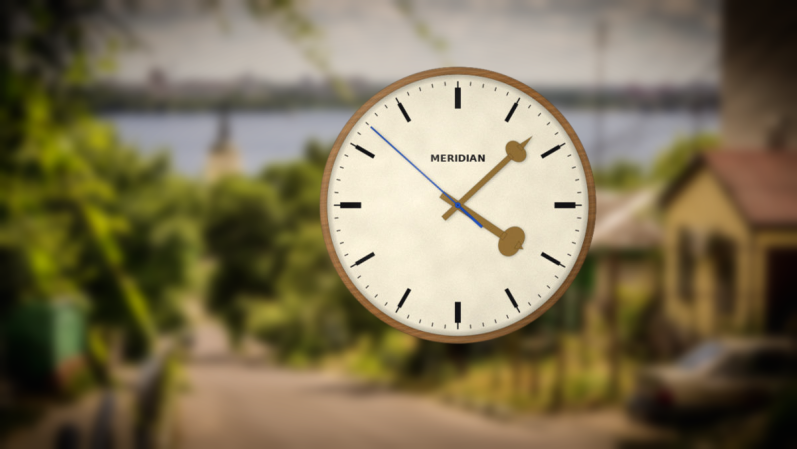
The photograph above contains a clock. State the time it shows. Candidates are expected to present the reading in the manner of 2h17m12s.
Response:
4h07m52s
